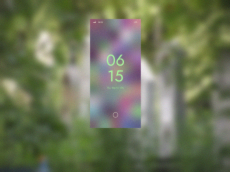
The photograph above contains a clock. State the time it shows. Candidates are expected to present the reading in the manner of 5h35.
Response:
6h15
